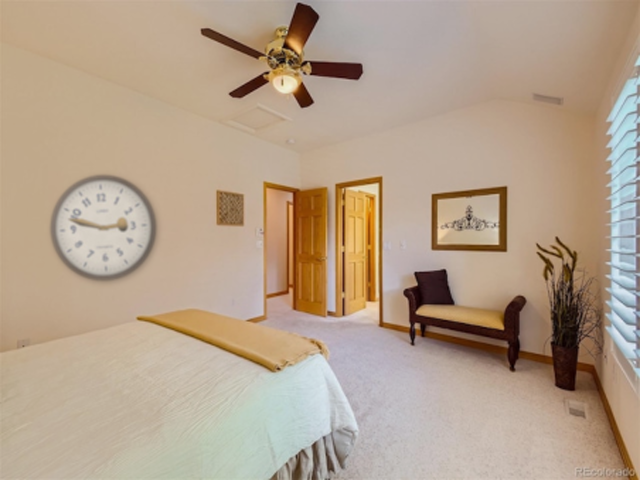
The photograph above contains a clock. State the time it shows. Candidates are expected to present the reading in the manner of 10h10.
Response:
2h48
